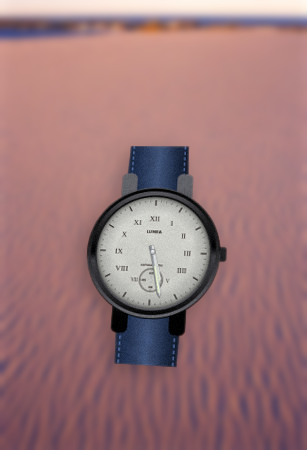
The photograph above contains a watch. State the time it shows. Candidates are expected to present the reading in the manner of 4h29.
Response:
5h28
